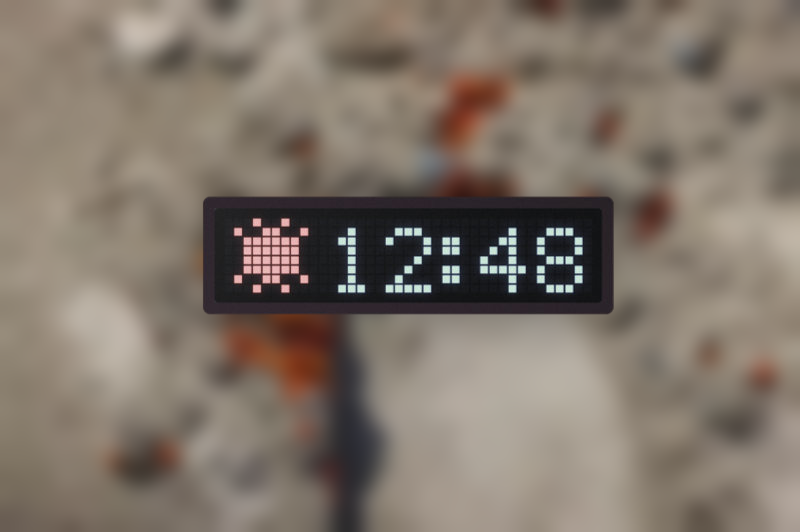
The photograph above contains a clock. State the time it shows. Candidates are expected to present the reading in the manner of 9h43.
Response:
12h48
